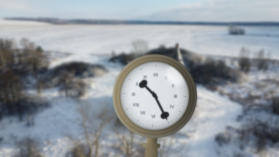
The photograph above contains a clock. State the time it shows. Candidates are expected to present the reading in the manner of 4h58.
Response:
10h25
